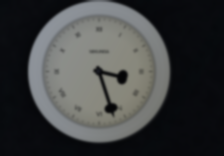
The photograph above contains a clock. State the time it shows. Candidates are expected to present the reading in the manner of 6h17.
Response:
3h27
